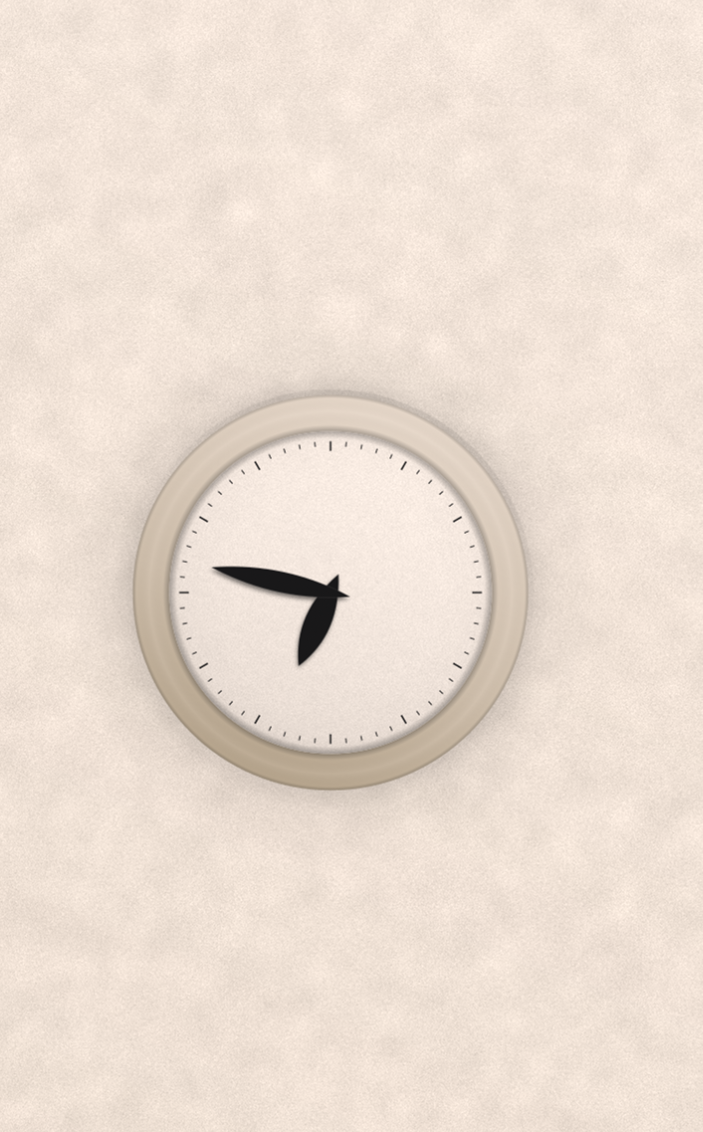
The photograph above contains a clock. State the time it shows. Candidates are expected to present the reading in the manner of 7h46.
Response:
6h47
